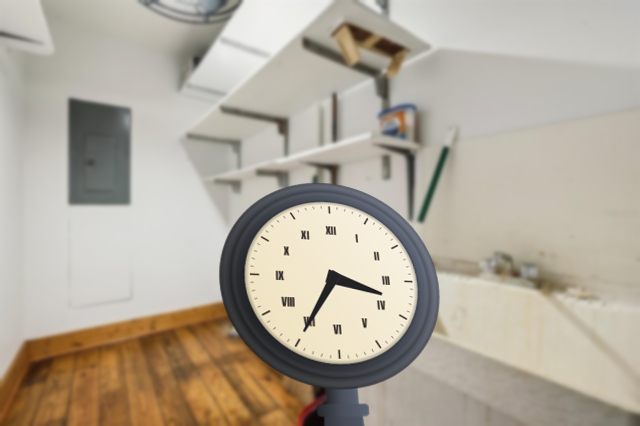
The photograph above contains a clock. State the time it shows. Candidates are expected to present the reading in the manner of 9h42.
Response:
3h35
